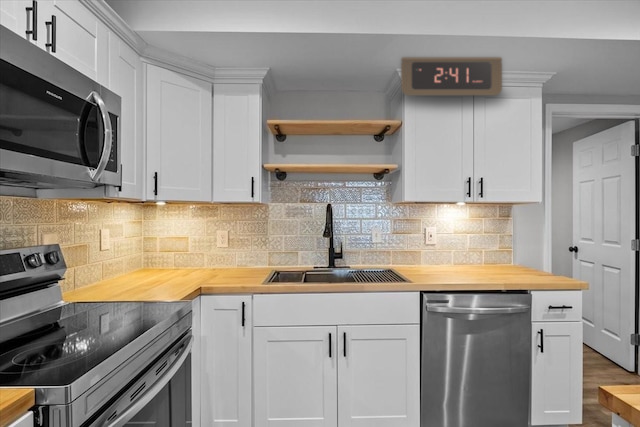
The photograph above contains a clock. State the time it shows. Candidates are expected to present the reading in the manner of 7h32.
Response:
2h41
